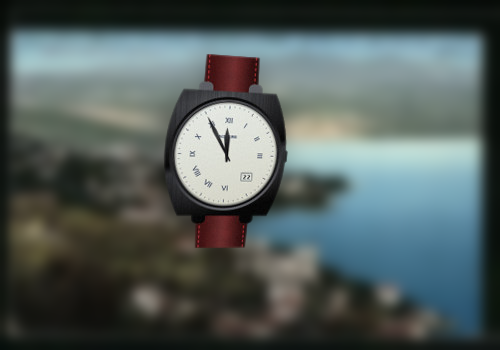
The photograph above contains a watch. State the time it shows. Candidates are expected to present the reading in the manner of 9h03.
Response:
11h55
